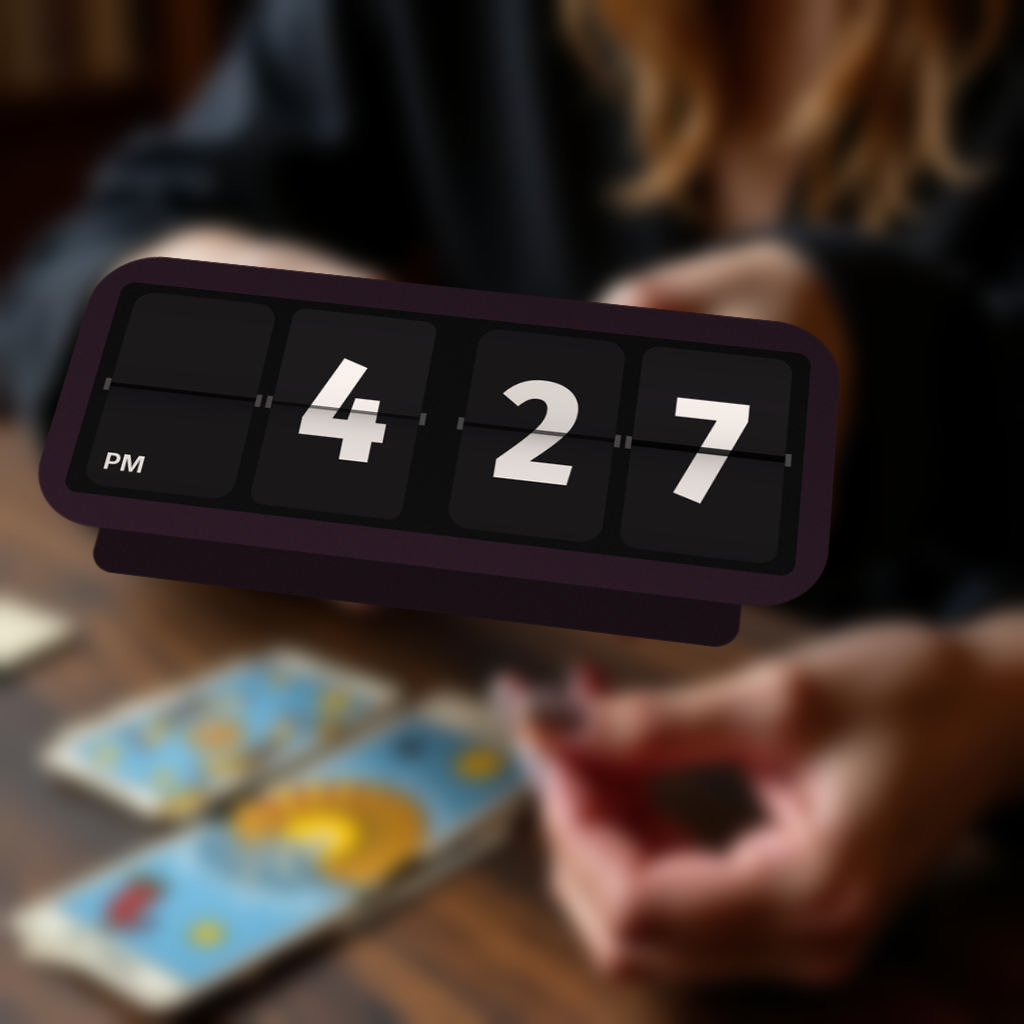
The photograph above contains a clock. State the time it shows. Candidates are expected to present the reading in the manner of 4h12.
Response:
4h27
